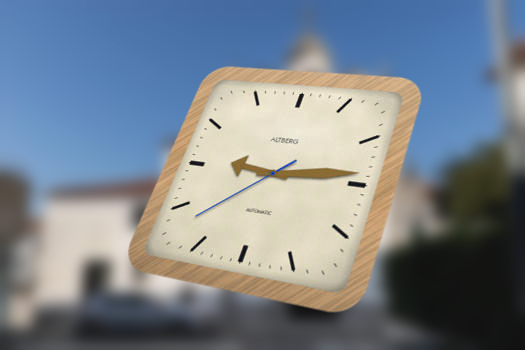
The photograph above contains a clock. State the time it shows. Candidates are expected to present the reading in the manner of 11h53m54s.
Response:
9h13m38s
